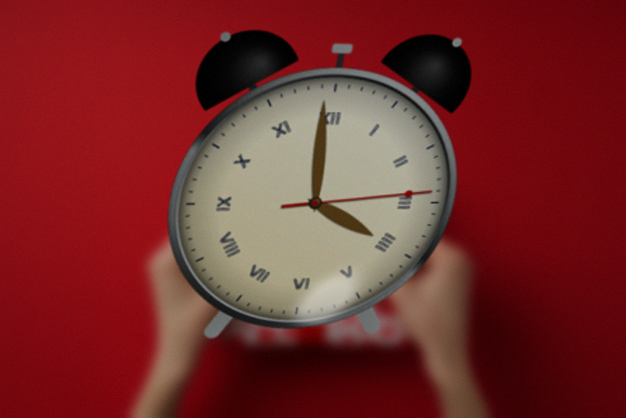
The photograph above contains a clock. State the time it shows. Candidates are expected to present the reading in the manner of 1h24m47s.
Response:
3h59m14s
